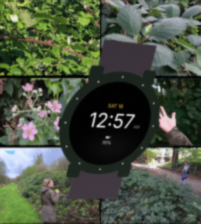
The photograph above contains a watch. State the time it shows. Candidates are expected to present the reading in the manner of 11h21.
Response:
12h57
